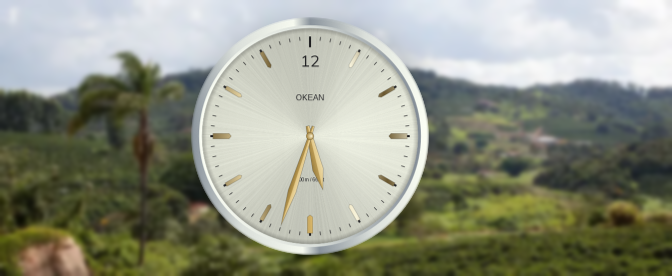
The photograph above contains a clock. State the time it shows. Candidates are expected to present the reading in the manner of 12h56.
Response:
5h33
